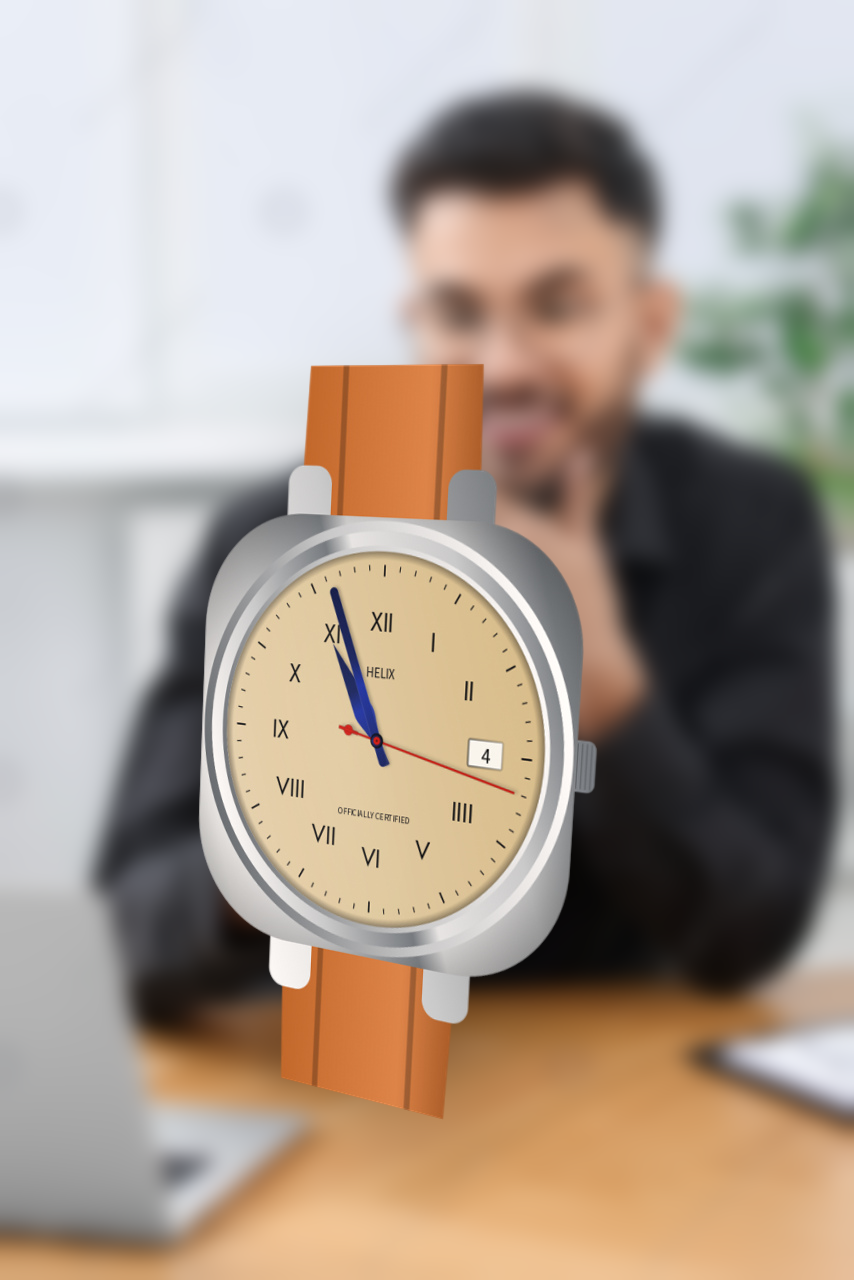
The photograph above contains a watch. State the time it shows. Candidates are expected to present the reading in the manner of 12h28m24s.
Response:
10h56m17s
